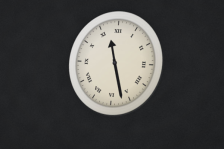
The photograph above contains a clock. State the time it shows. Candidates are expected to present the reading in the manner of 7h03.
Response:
11h27
